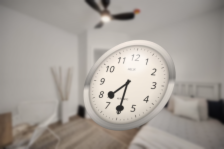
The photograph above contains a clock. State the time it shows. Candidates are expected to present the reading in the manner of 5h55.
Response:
7h30
